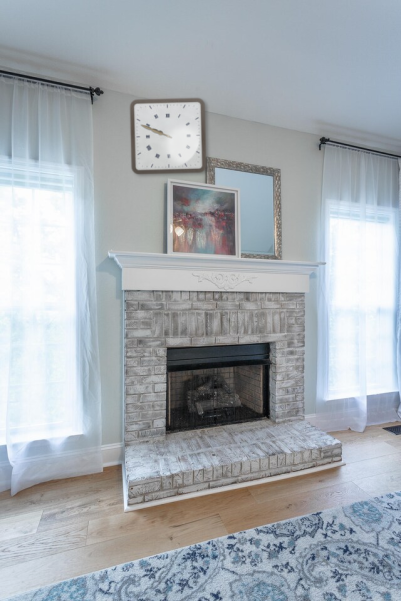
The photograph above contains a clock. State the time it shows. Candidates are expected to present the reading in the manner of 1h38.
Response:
9h49
